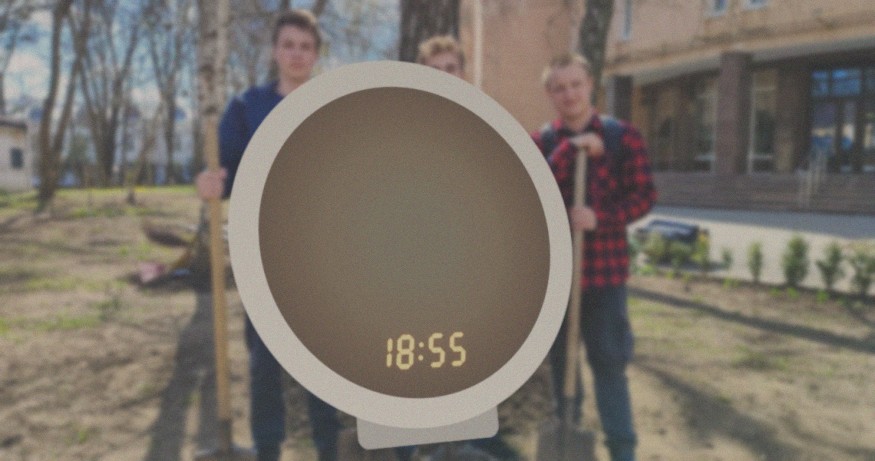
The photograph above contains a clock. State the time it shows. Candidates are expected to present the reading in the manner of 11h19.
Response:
18h55
